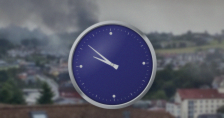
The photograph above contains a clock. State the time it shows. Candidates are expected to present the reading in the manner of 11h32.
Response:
9h52
